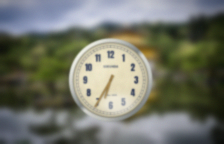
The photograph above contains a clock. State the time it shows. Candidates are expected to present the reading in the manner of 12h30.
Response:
6h35
